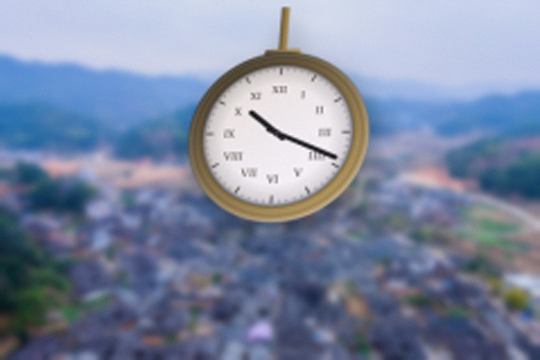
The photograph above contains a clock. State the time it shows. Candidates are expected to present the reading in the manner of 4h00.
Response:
10h19
